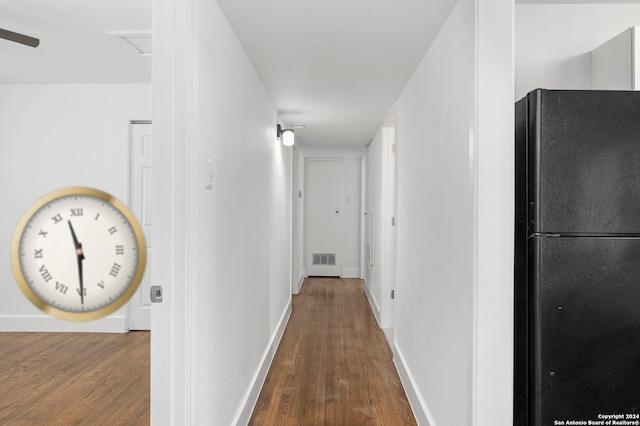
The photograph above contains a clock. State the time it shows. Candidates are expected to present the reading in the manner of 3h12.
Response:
11h30
